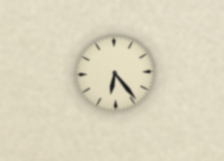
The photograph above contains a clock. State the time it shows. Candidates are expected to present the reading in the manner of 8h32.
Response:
6h24
